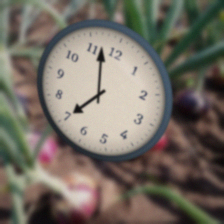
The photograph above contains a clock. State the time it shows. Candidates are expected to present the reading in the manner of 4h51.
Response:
6h57
